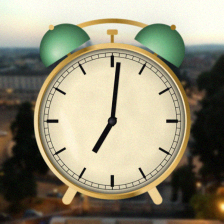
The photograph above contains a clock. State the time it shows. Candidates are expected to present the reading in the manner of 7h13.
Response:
7h01
